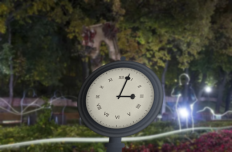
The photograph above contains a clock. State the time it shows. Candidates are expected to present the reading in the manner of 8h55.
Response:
3h03
